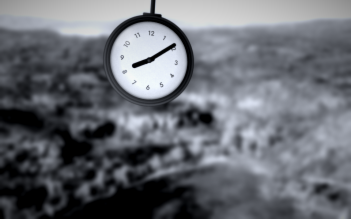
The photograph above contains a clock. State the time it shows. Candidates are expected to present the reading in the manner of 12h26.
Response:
8h09
